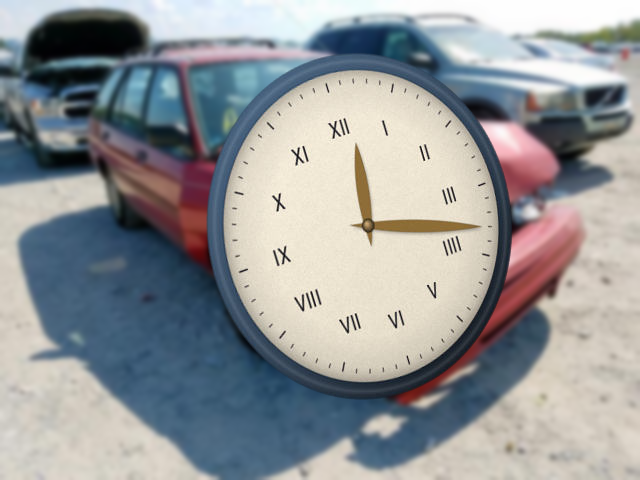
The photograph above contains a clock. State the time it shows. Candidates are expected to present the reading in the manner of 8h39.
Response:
12h18
